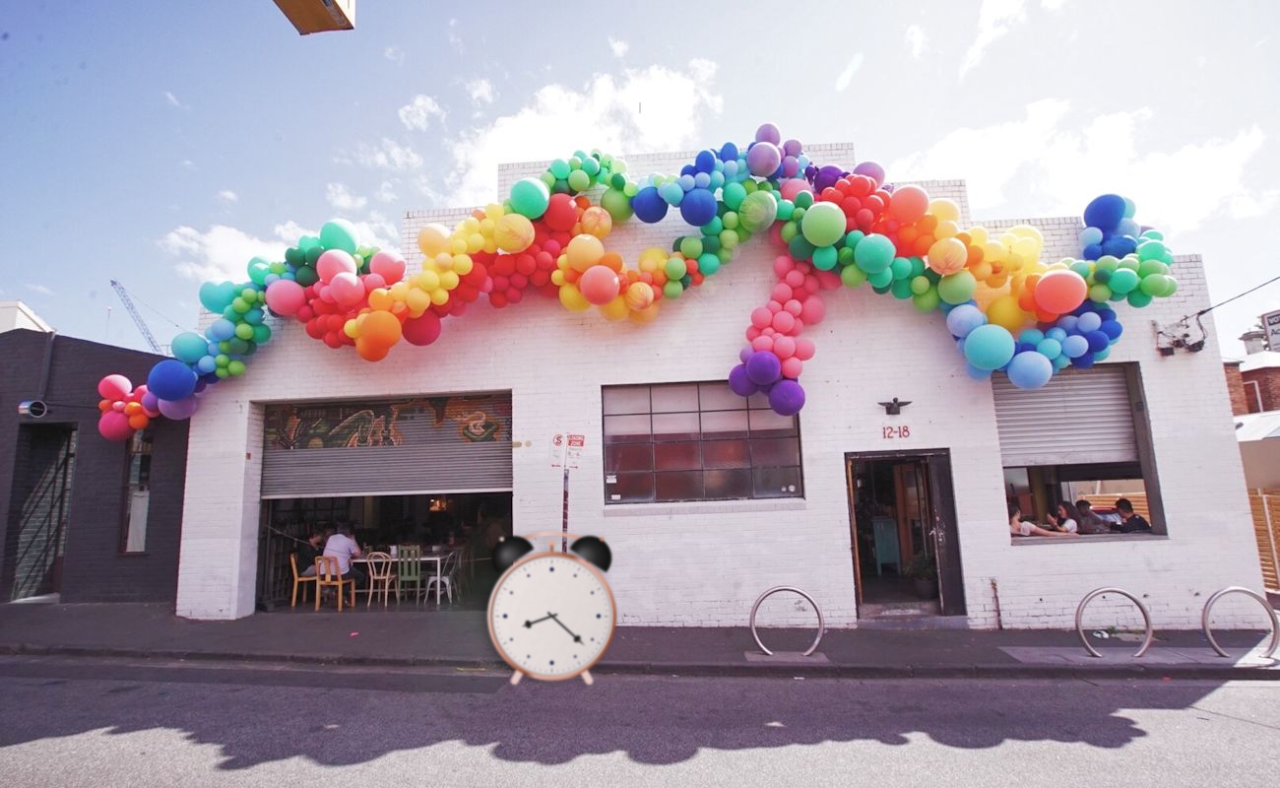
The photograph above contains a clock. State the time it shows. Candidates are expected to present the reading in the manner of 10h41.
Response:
8h22
